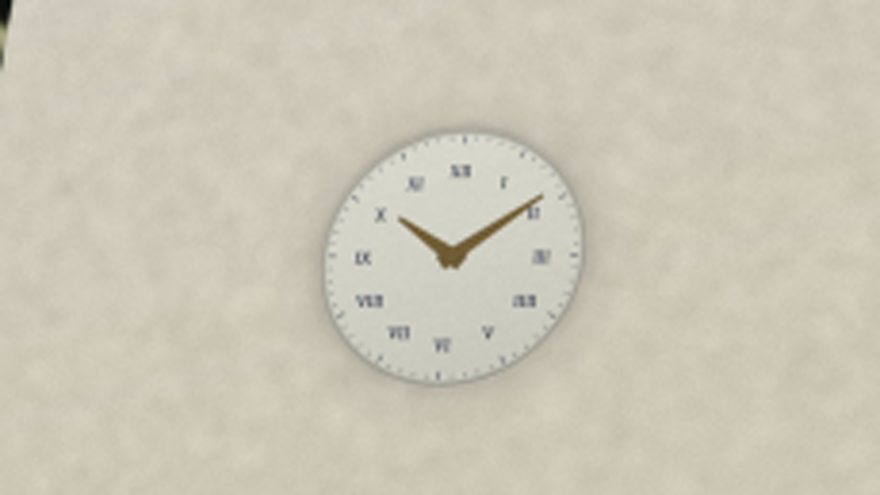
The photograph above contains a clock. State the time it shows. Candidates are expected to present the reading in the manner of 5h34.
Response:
10h09
